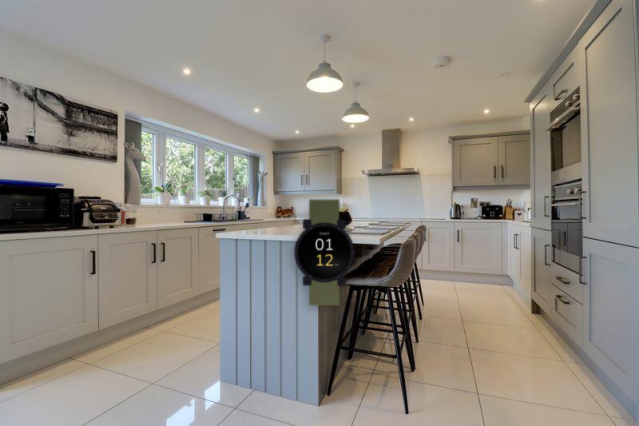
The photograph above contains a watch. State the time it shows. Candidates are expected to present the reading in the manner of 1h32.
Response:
1h12
